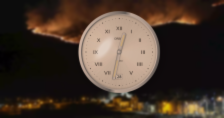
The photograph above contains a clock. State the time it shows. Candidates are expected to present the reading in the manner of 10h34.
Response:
12h32
